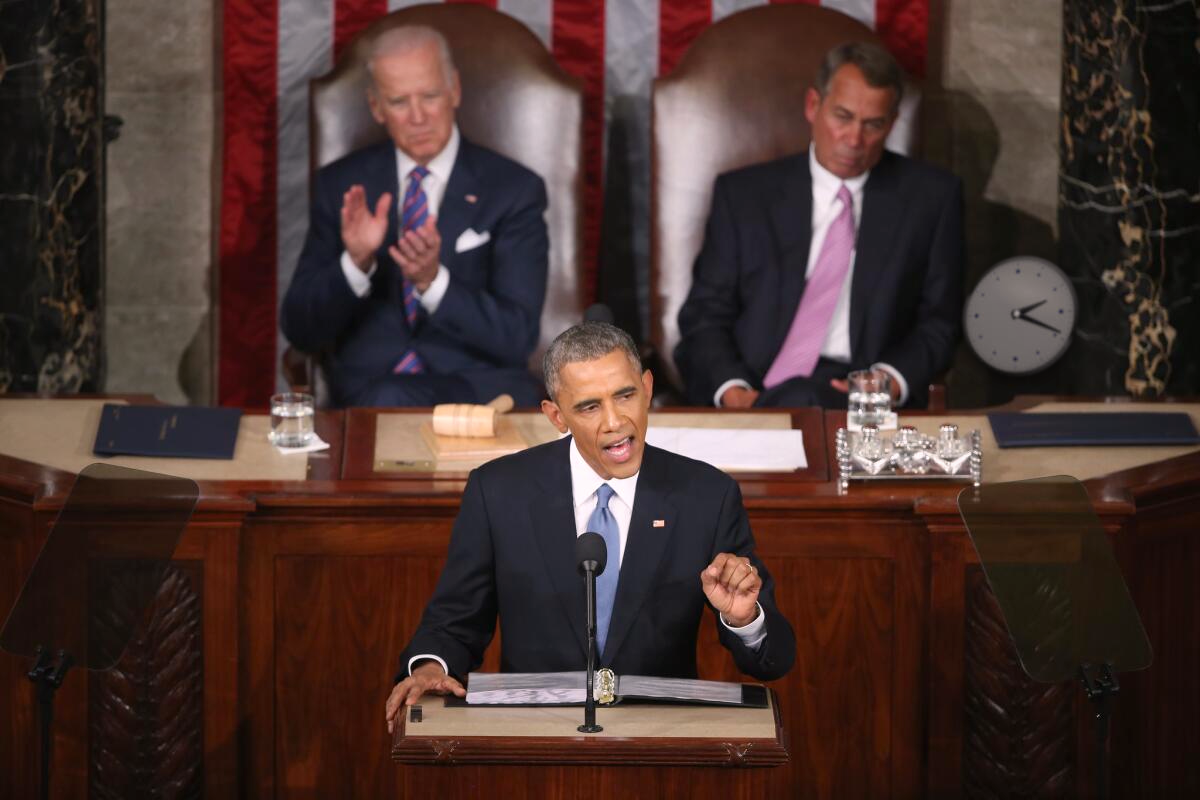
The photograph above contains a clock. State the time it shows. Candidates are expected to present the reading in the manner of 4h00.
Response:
2h19
